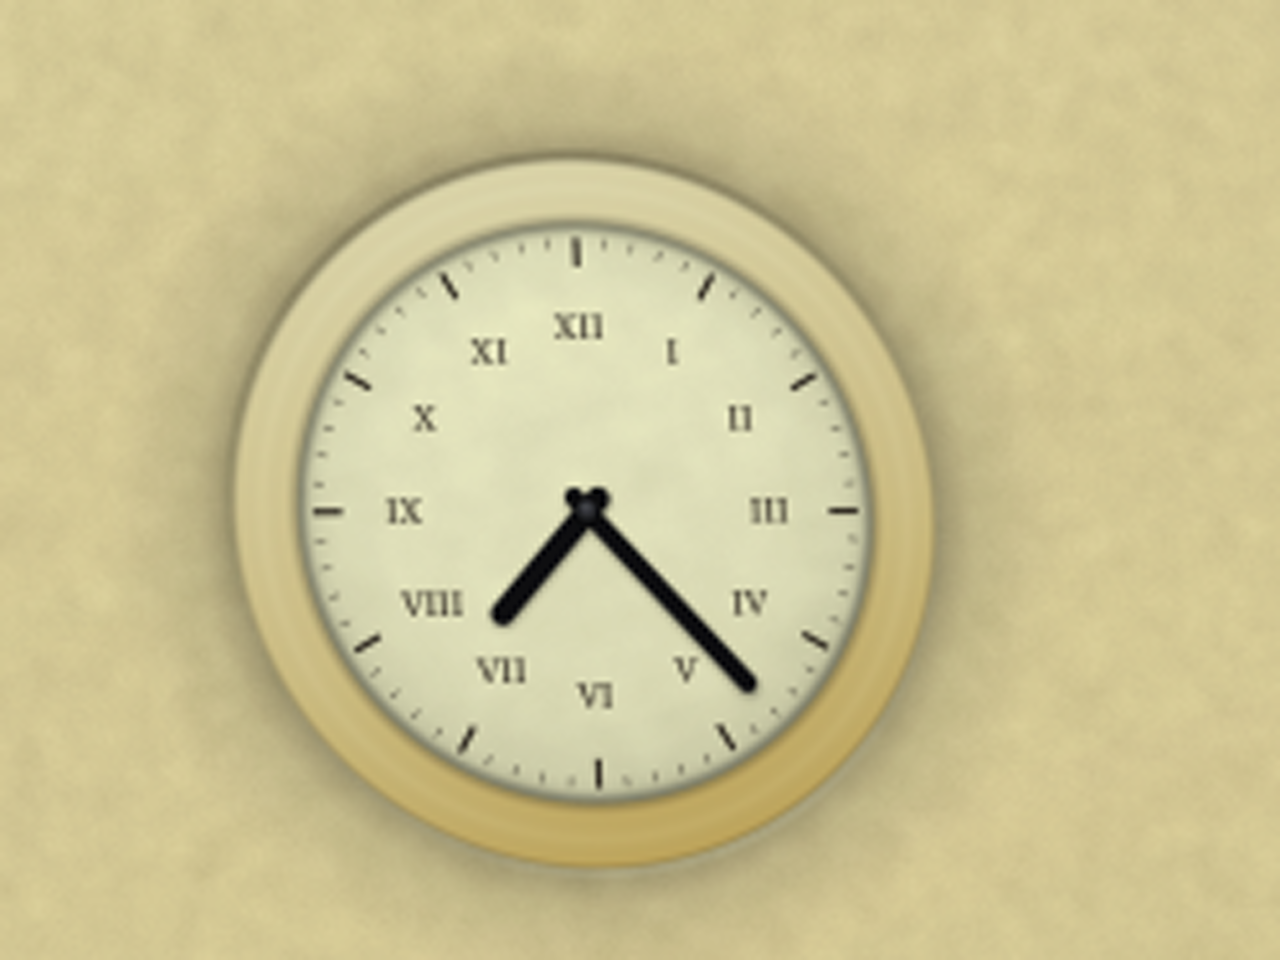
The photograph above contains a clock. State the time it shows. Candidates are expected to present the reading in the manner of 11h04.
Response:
7h23
